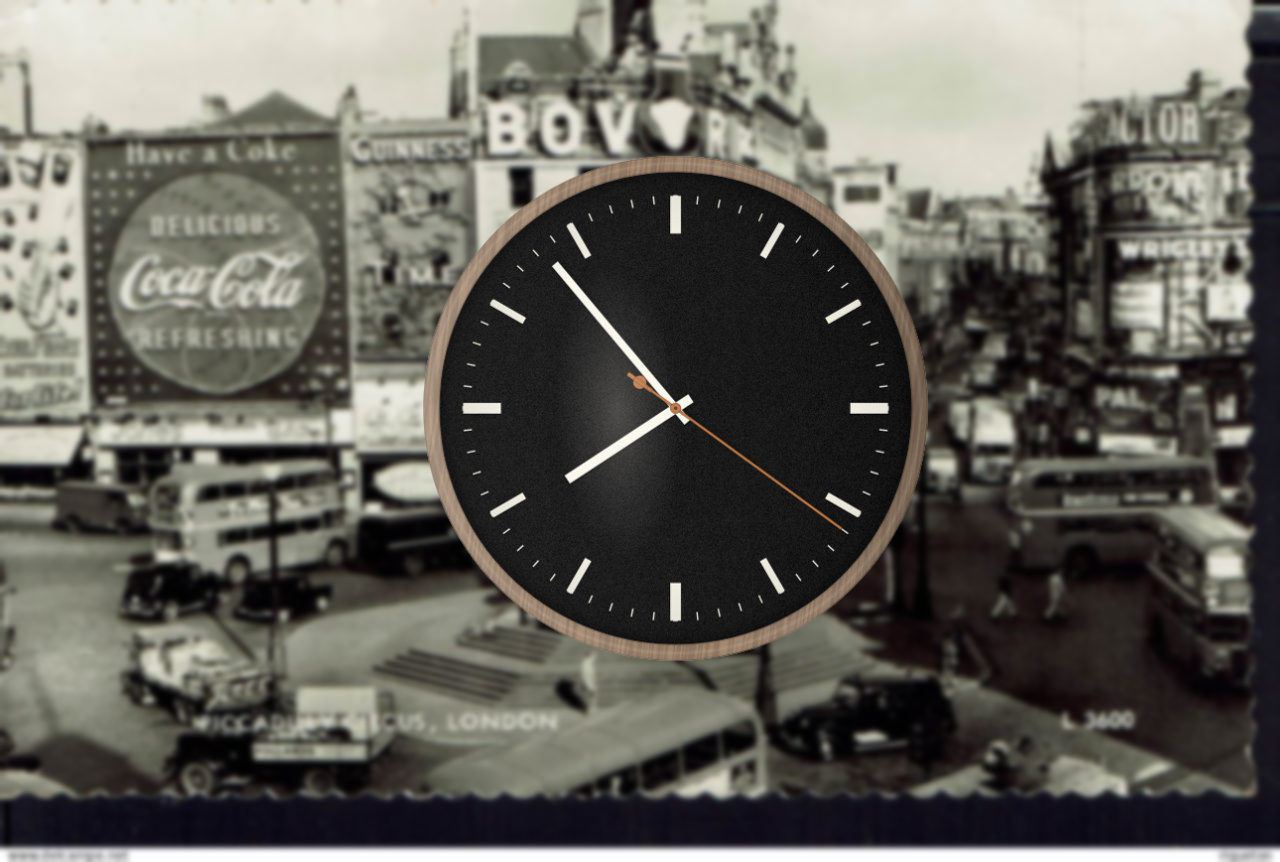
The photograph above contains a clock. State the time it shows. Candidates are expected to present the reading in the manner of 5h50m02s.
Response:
7h53m21s
